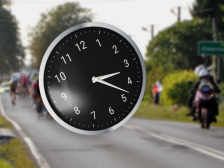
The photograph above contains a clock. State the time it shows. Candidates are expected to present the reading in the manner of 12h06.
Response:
3h23
